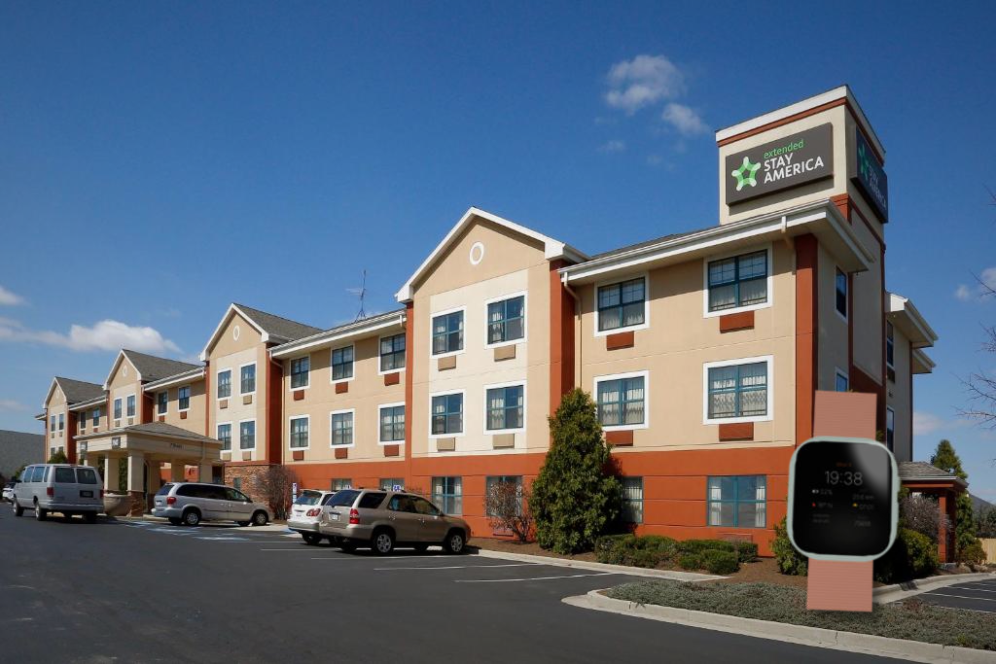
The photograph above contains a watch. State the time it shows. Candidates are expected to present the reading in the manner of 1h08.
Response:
19h38
